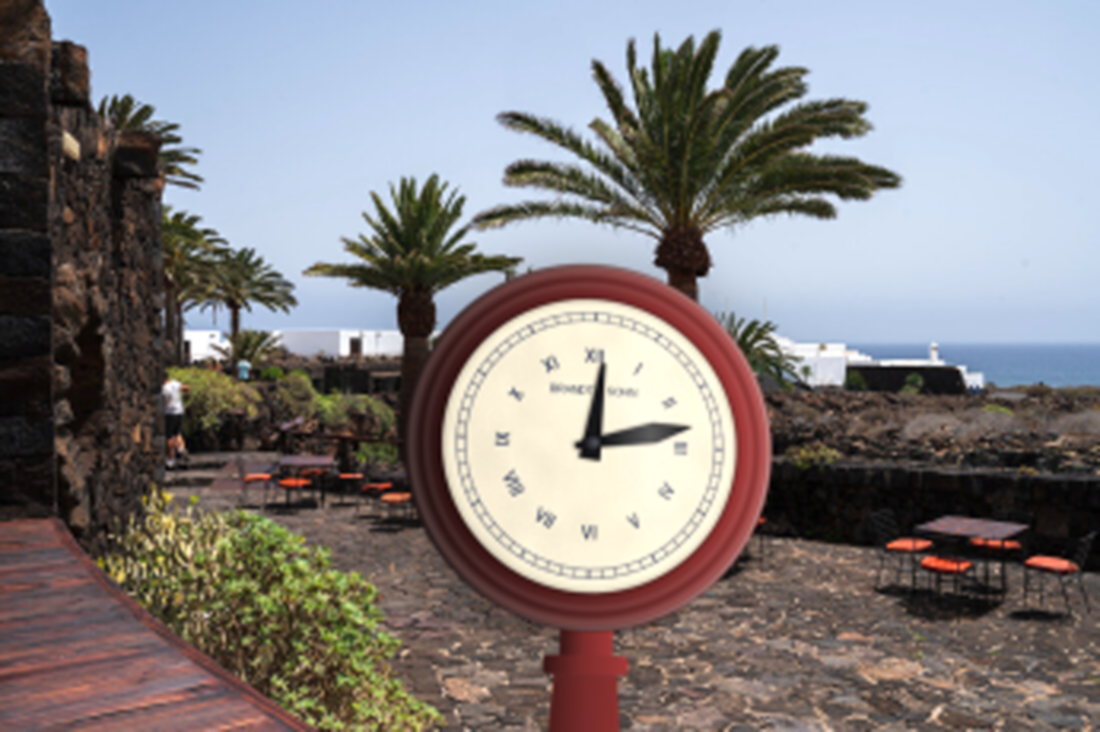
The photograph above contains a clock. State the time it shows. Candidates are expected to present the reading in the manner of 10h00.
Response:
12h13
